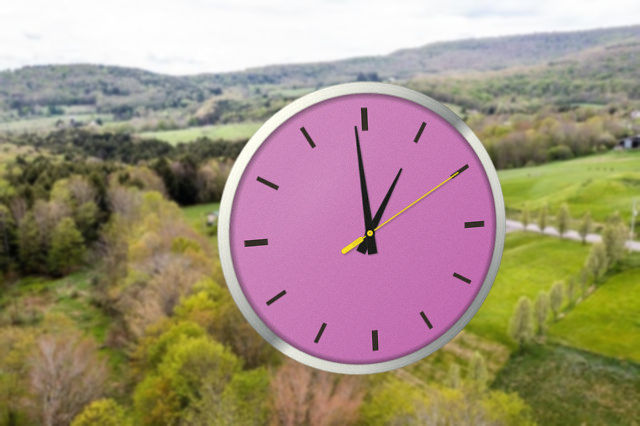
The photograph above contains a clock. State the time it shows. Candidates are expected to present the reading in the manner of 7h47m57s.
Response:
12h59m10s
